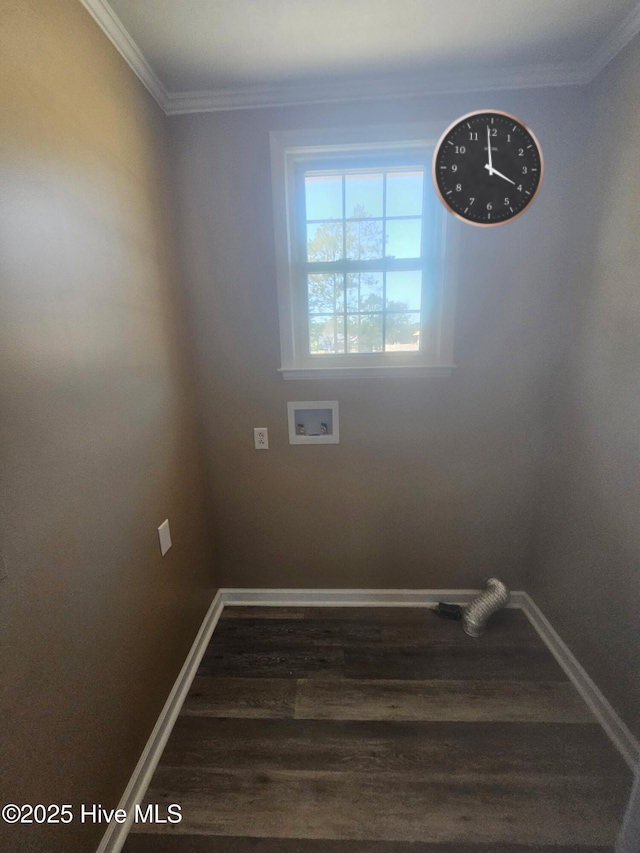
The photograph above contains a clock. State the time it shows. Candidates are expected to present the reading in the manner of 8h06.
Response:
3h59
